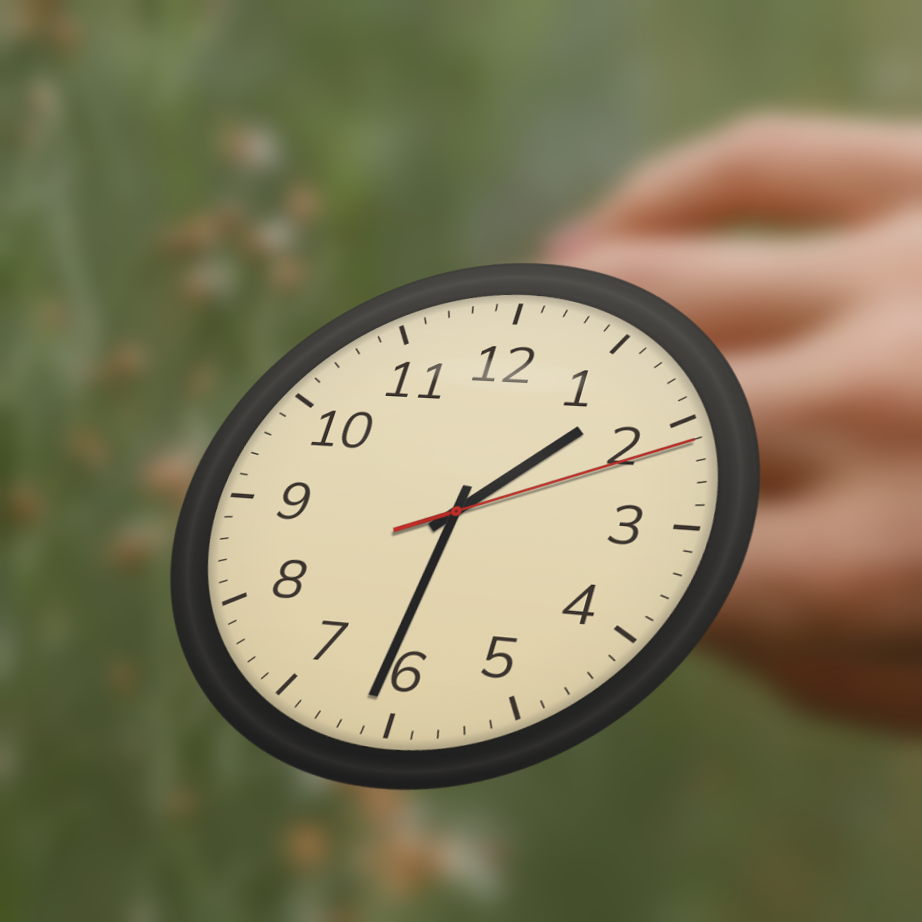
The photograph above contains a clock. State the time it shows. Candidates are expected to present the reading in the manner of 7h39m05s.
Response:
1h31m11s
